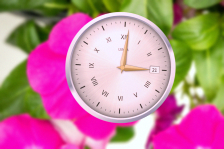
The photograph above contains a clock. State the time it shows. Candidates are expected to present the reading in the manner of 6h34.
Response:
3h01
